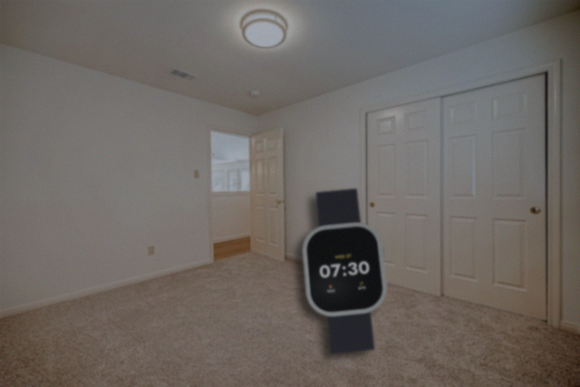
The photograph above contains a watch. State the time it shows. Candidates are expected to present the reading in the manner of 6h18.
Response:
7h30
